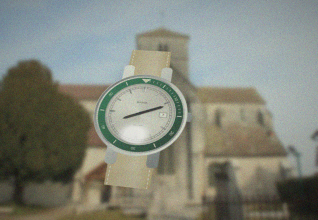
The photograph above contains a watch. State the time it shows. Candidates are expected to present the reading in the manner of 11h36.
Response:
8h11
